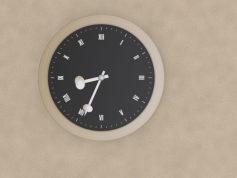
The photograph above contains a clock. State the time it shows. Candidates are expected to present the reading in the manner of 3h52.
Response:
8h34
